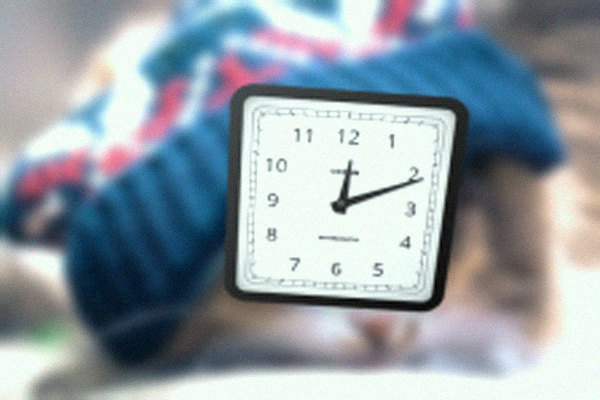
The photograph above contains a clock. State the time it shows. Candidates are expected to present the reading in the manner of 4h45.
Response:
12h11
